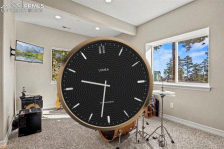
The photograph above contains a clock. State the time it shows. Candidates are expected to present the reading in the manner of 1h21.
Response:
9h32
